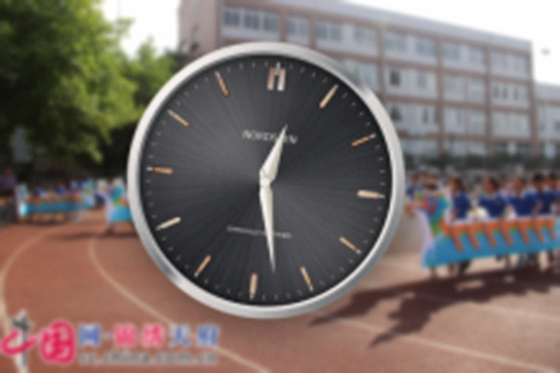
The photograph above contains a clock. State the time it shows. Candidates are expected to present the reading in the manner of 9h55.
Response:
12h28
